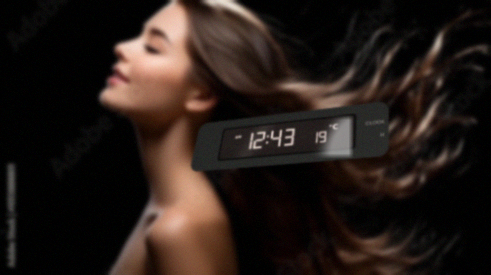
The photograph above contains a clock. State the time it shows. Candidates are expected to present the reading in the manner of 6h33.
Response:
12h43
